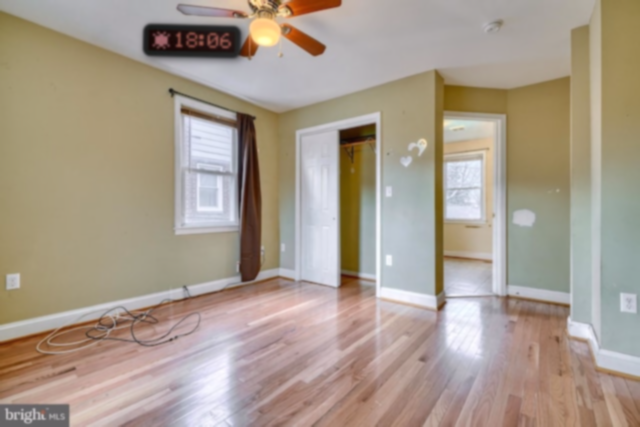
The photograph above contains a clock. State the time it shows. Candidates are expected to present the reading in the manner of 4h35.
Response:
18h06
